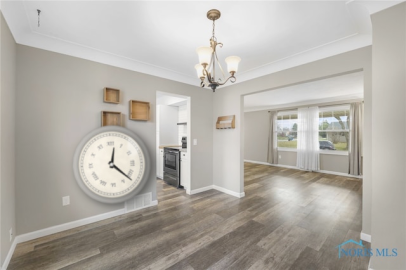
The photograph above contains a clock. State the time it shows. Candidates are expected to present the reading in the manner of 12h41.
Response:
12h22
